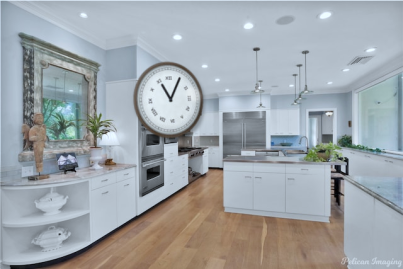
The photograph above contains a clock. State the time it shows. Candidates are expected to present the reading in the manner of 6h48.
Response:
11h05
